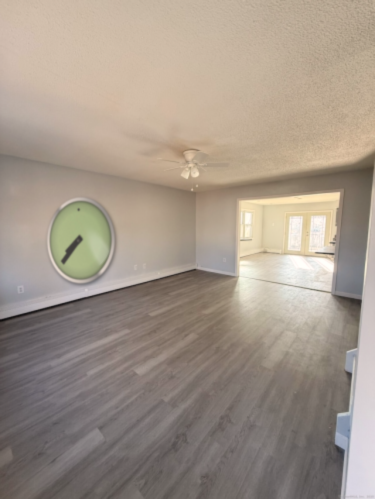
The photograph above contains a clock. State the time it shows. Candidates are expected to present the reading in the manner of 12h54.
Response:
7h37
